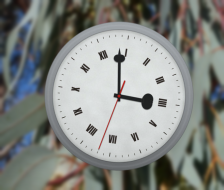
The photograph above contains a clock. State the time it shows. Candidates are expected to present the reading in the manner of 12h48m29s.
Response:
4h03m37s
